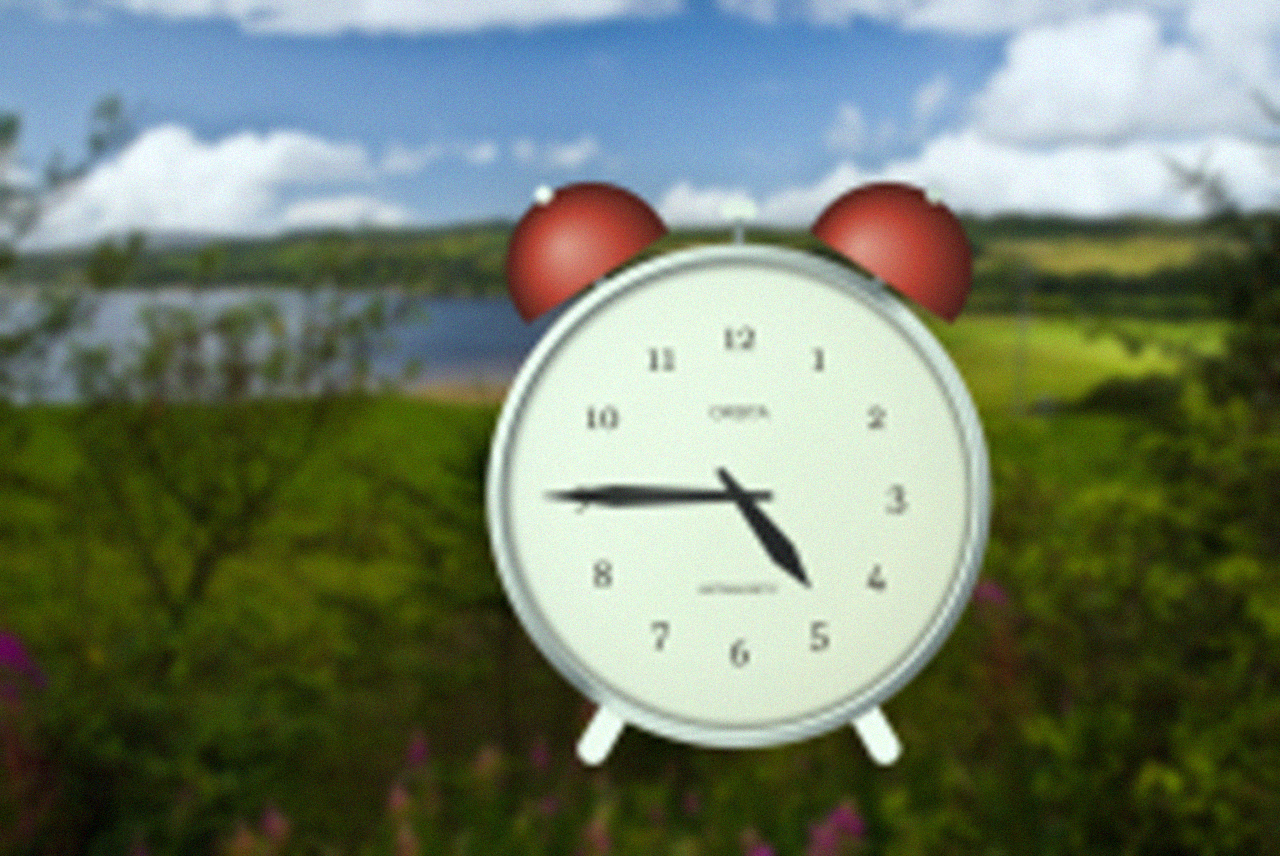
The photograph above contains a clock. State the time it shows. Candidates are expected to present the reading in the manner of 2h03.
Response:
4h45
